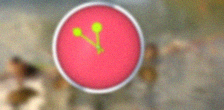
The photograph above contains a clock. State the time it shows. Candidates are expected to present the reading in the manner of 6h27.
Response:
11h51
